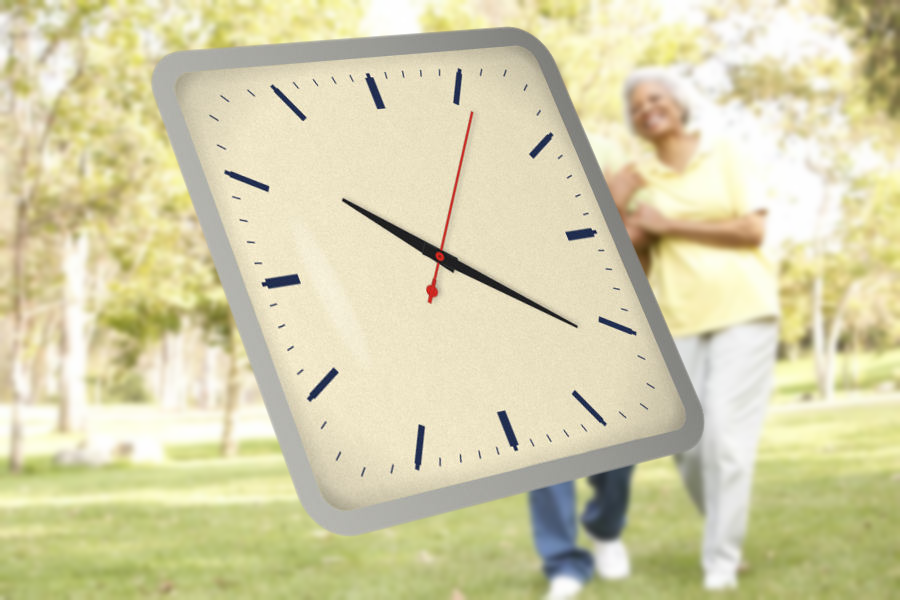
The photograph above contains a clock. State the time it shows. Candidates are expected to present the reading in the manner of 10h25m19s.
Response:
10h21m06s
